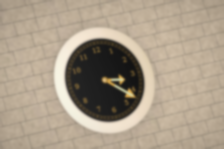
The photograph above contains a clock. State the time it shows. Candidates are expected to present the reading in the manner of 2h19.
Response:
3h22
